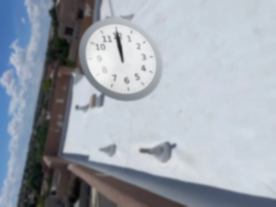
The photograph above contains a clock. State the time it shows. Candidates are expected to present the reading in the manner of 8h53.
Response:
12h00
